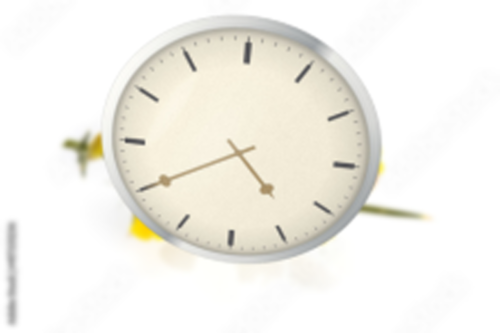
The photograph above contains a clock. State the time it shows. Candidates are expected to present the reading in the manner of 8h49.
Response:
4h40
